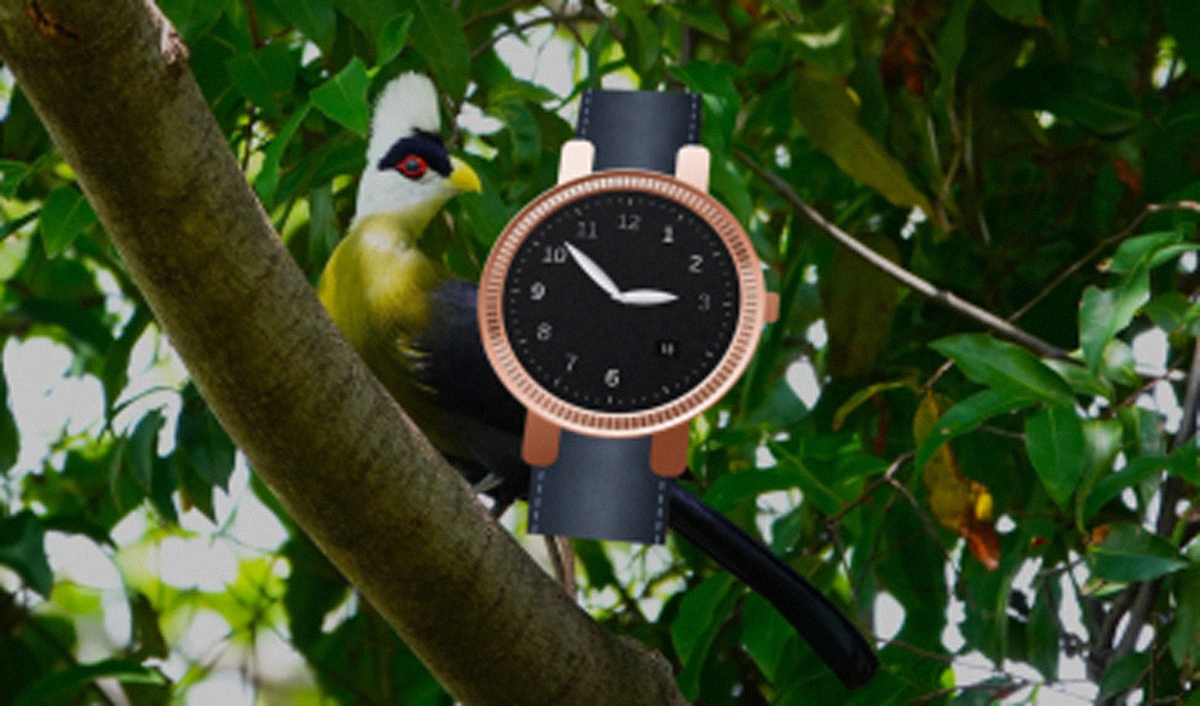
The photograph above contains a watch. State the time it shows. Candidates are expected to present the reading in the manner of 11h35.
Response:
2h52
